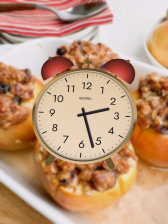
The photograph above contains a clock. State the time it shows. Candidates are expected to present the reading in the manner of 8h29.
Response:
2h27
